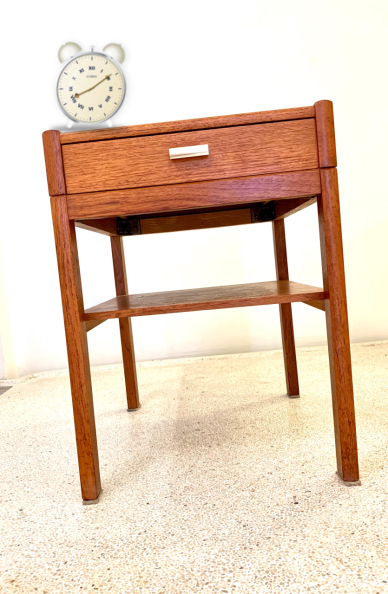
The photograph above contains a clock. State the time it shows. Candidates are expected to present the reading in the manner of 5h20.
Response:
8h09
